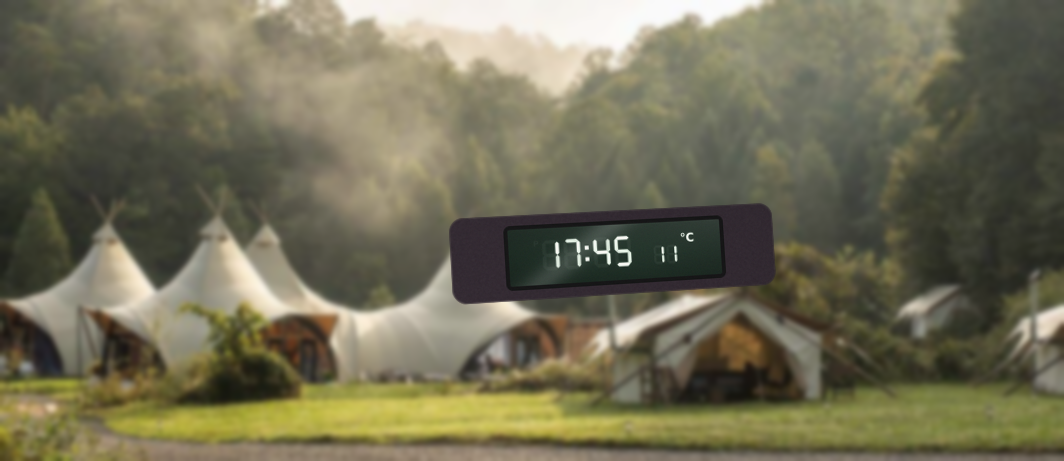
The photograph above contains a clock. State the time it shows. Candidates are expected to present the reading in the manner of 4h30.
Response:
17h45
